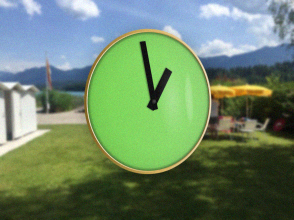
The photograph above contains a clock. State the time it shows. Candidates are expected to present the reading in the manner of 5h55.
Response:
12h58
